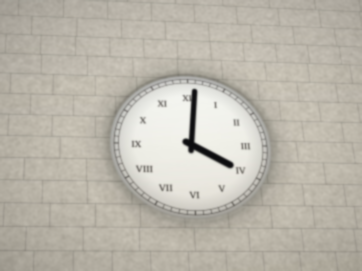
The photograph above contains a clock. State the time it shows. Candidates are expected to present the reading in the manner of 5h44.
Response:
4h01
